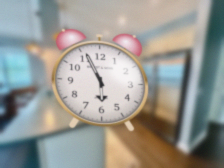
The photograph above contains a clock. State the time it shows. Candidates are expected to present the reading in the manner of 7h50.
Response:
5h56
